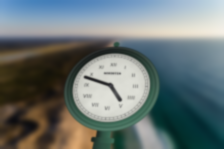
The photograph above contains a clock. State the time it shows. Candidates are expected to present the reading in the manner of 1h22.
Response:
4h48
